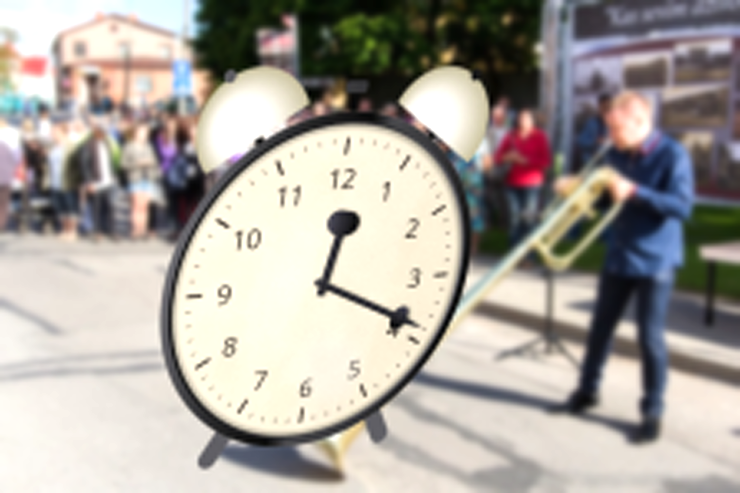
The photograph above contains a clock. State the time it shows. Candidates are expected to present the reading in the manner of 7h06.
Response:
12h19
